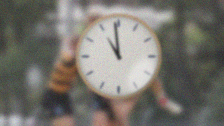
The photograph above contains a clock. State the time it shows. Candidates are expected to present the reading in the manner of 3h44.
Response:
10h59
